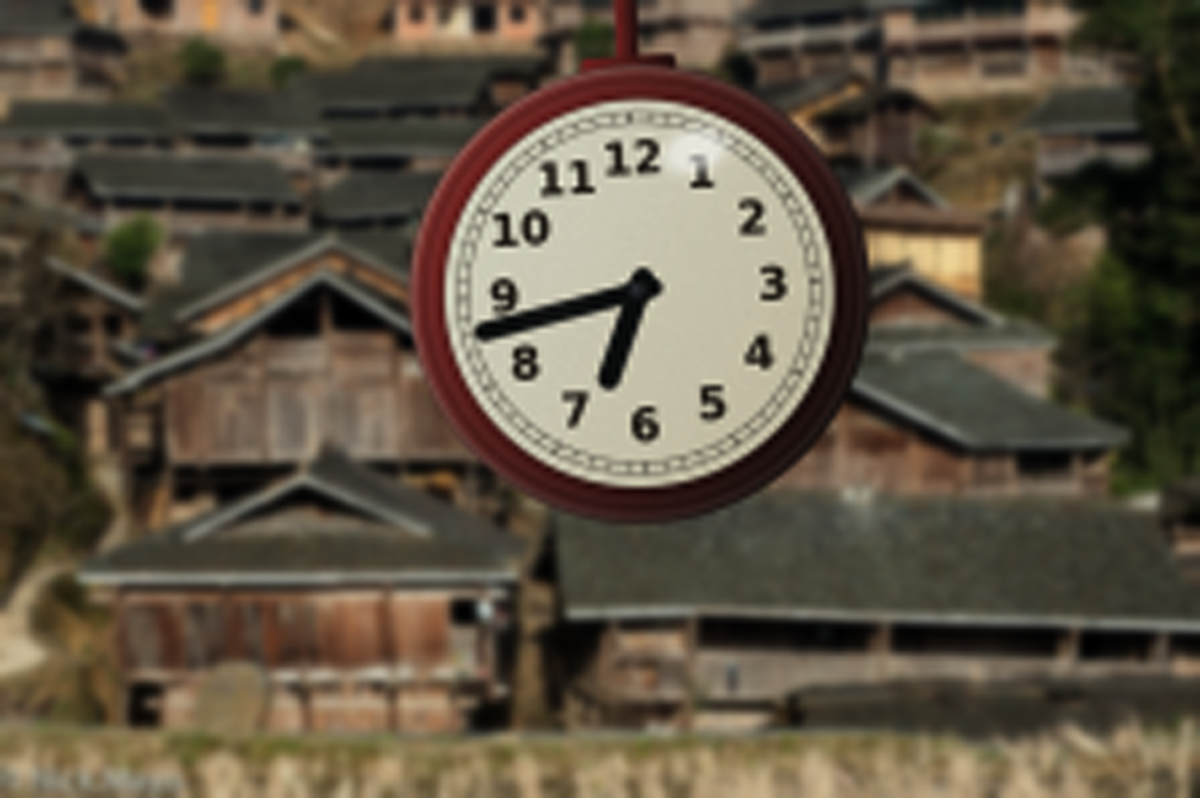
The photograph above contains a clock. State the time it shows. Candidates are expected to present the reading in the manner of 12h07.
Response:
6h43
